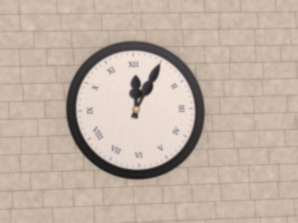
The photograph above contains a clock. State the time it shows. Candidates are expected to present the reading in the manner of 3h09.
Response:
12h05
